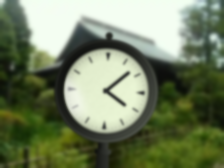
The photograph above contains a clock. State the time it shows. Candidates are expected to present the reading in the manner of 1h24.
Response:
4h08
